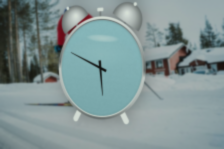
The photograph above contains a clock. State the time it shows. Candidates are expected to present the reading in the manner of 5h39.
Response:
5h49
